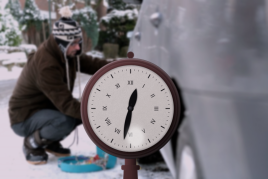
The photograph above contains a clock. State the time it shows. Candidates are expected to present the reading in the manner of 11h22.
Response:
12h32
